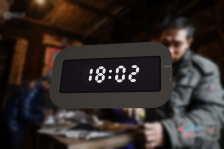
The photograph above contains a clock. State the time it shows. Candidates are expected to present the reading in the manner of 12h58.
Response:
18h02
